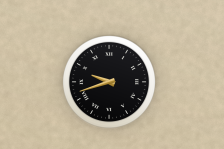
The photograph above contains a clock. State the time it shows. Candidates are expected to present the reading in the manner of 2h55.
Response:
9h42
